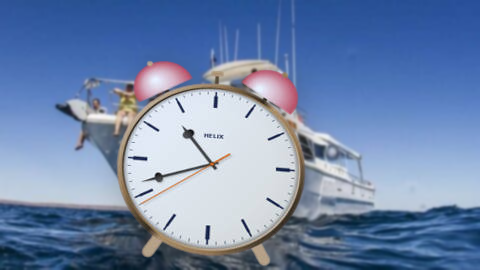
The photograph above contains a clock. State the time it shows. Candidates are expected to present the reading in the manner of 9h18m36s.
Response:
10h41m39s
